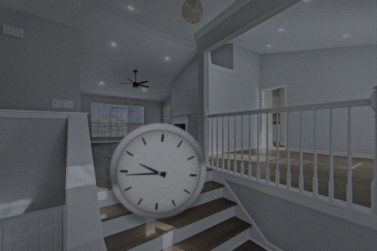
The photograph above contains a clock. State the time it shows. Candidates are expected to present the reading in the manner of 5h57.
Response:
9h44
